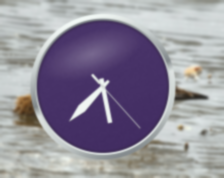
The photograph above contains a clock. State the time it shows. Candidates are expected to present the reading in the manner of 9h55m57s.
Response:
5h37m23s
